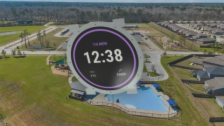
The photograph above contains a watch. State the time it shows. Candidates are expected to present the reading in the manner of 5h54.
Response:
12h38
